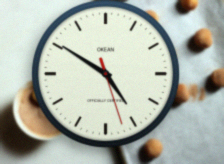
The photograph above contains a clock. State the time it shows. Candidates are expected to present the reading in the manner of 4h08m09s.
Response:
4h50m27s
